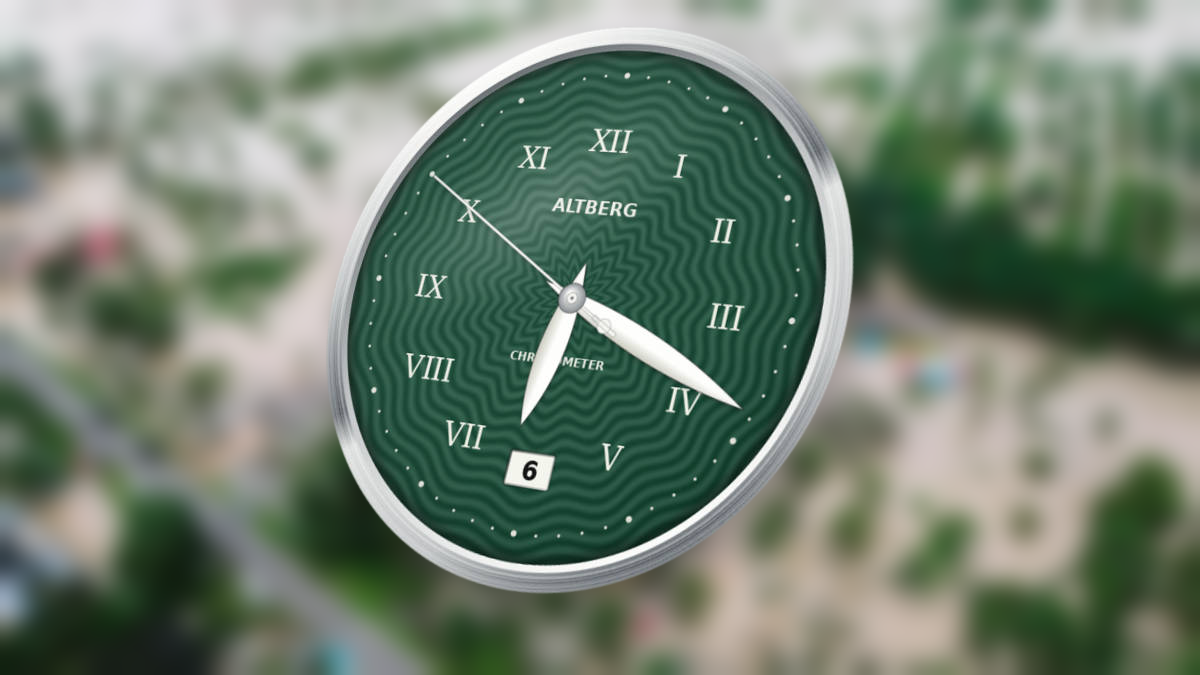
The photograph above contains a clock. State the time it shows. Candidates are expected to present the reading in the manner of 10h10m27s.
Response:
6h18m50s
